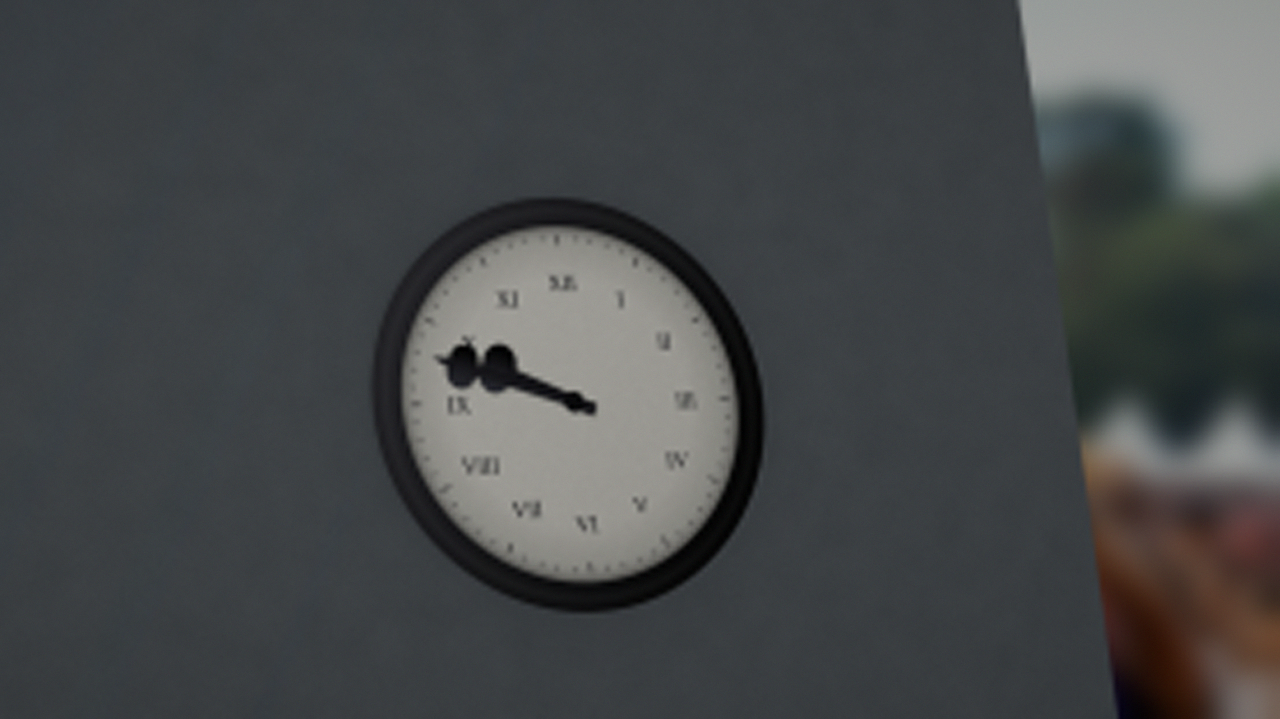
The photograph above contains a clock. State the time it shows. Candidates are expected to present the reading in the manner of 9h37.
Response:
9h48
